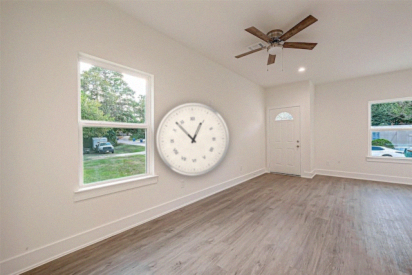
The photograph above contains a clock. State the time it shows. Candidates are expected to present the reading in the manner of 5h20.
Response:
12h53
